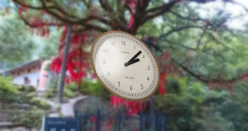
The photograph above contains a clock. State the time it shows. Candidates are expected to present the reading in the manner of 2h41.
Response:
2h08
